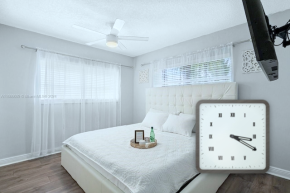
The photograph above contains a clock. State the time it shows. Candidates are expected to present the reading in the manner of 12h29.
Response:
3h20
